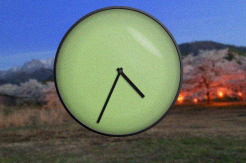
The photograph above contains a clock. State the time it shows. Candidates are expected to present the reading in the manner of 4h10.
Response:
4h34
